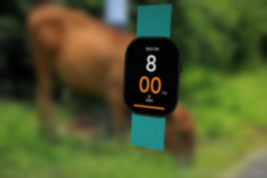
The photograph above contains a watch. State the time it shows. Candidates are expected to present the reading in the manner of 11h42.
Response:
8h00
